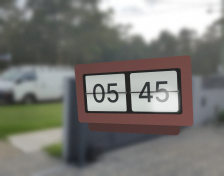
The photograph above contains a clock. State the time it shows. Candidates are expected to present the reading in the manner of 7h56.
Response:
5h45
